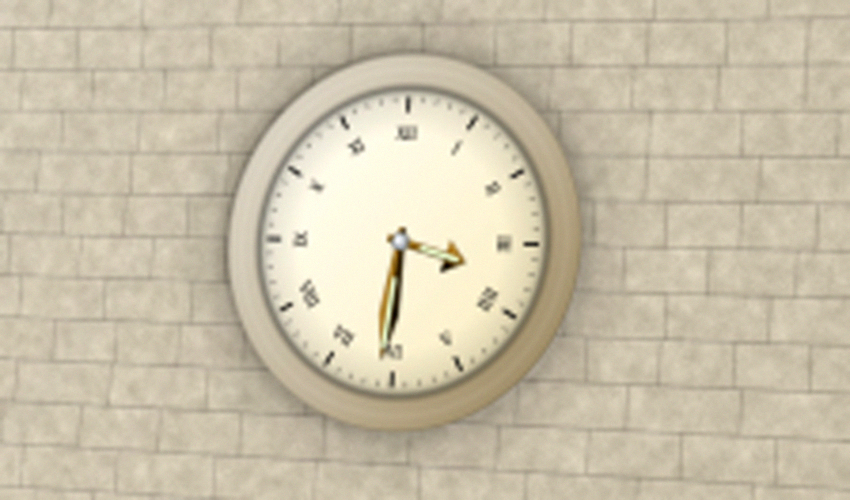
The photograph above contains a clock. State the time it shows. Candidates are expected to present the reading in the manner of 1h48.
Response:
3h31
